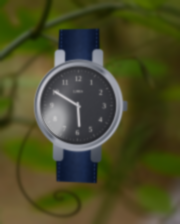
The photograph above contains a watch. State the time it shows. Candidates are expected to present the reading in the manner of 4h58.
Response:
5h50
